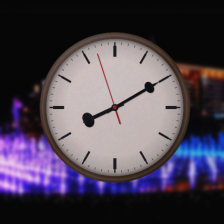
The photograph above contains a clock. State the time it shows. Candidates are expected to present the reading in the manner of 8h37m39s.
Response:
8h09m57s
